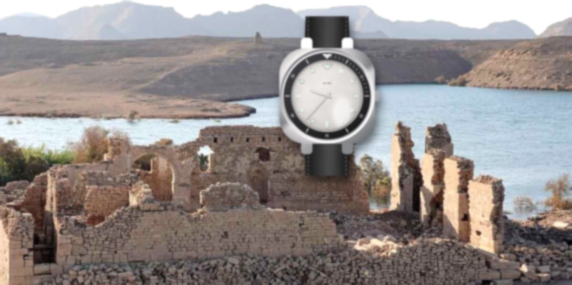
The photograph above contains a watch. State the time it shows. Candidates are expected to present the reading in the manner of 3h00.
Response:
9h37
